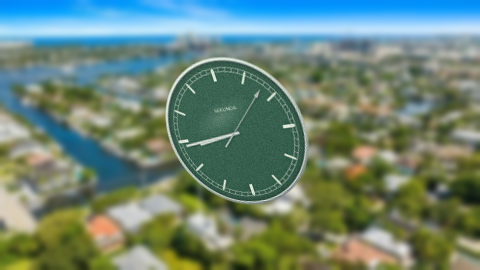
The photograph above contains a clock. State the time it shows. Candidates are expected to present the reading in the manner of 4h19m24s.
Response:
8h44m08s
